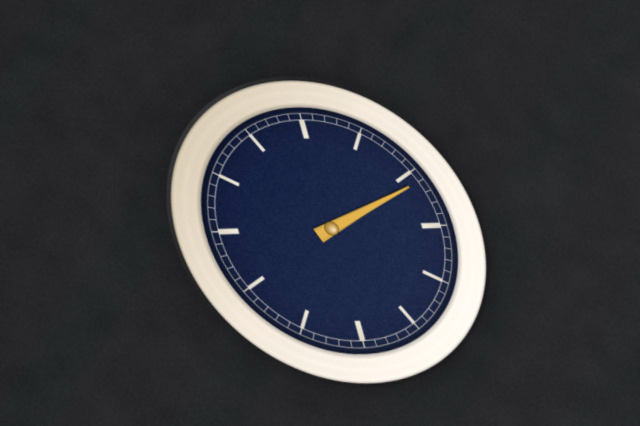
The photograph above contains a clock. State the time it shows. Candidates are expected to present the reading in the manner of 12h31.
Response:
2h11
